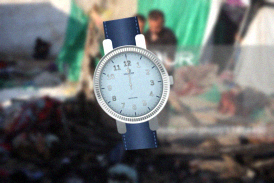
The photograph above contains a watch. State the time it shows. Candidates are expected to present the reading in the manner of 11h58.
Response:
12h00
